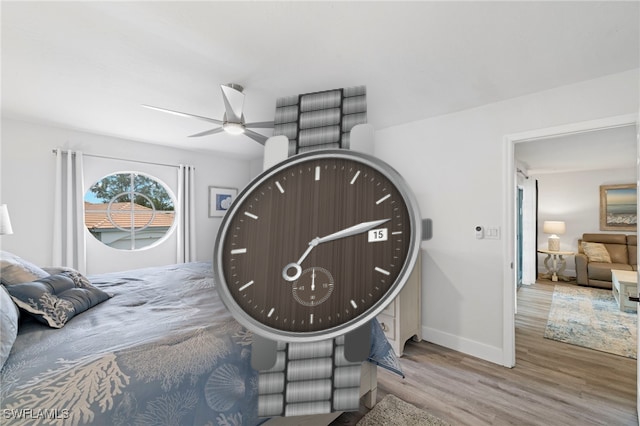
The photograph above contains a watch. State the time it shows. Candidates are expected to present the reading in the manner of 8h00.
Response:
7h13
